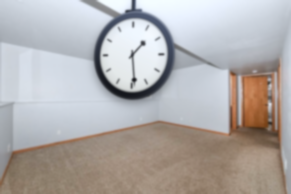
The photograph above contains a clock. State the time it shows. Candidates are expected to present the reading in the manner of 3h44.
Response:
1h29
